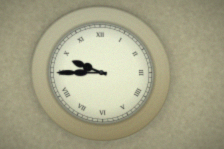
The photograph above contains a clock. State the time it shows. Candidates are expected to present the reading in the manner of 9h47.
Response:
9h45
